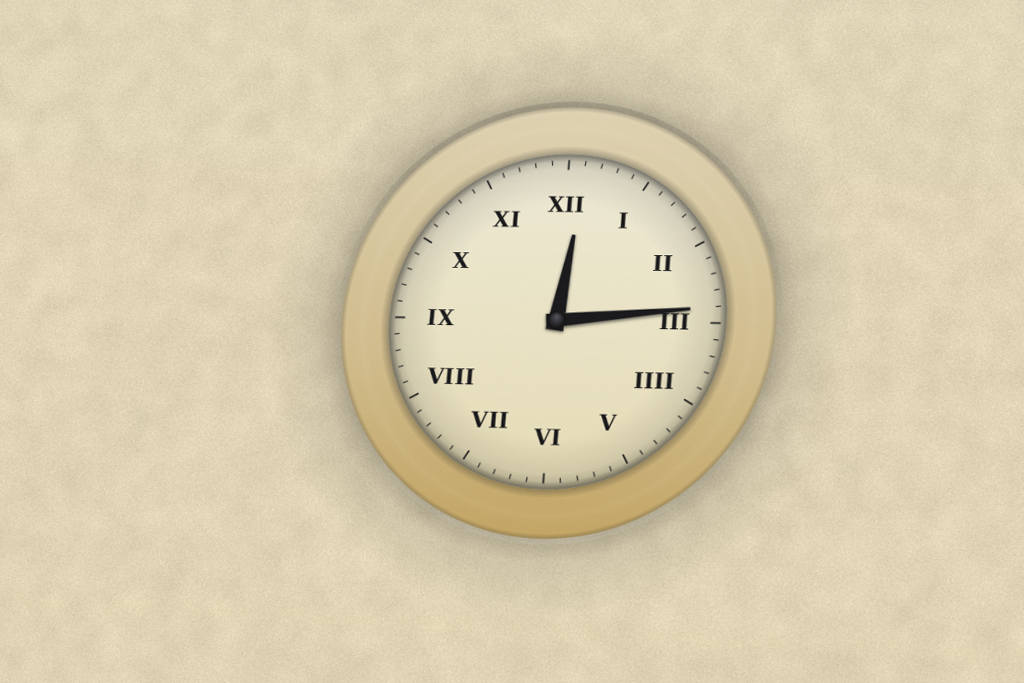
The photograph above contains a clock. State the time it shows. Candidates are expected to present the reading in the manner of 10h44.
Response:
12h14
